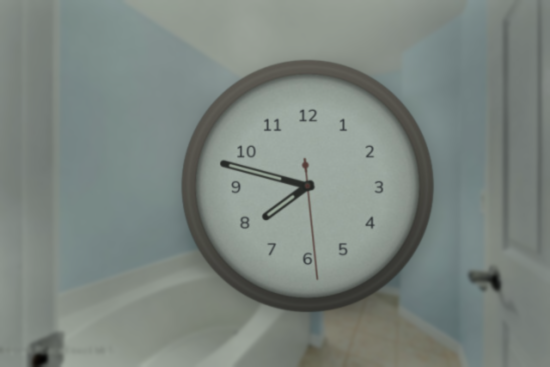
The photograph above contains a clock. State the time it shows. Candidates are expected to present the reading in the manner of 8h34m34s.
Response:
7h47m29s
